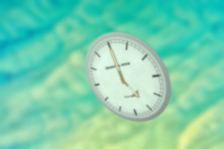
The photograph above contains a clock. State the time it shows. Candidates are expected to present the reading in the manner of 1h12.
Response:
5h00
